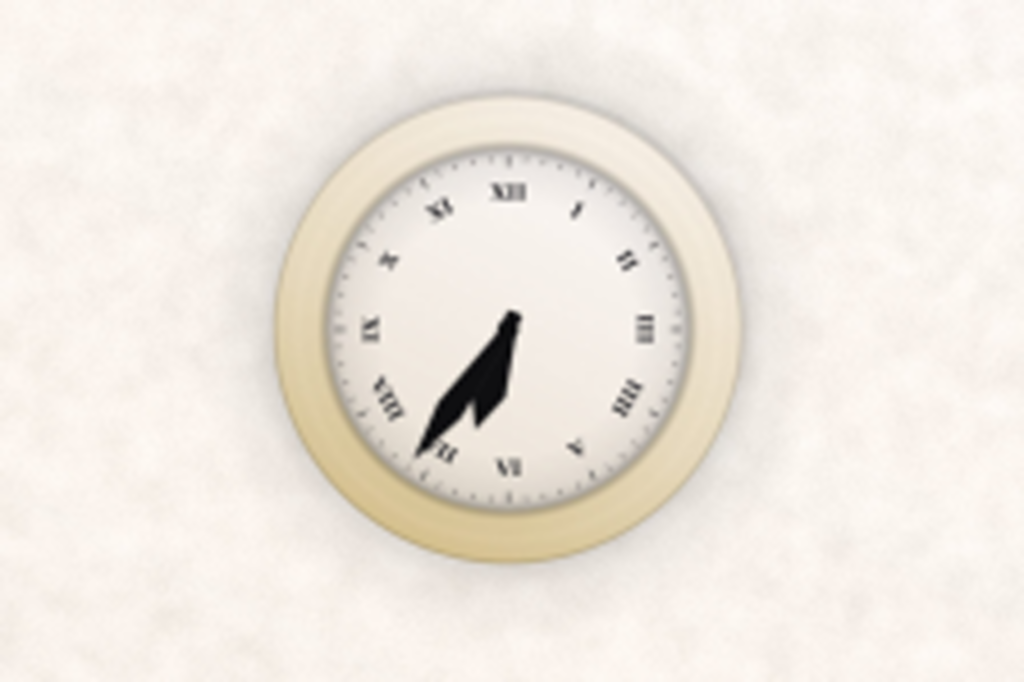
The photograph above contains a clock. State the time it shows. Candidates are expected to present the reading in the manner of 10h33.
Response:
6h36
